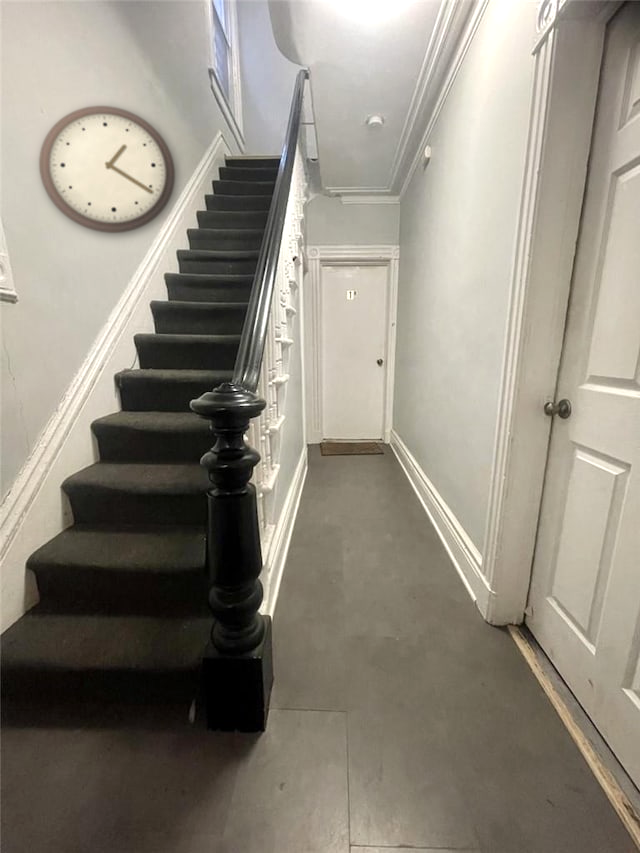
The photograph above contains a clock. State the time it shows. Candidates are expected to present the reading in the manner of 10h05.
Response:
1h21
